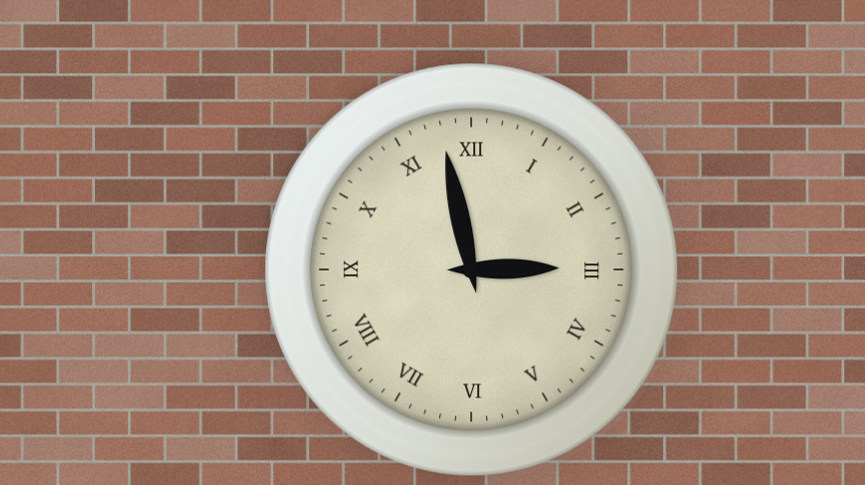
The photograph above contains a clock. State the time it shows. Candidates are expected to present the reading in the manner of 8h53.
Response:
2h58
